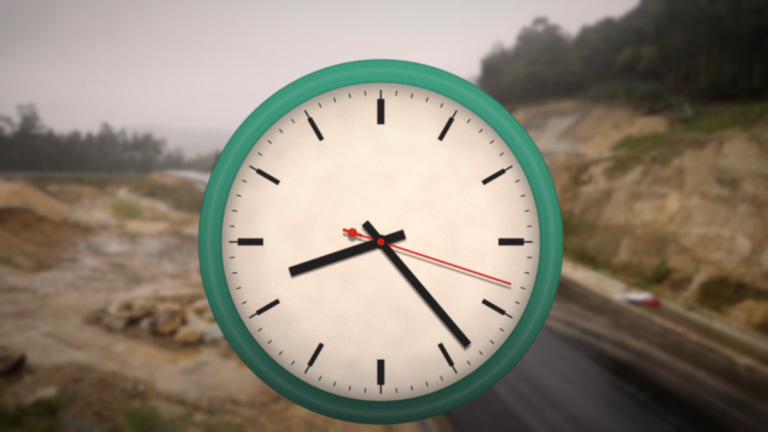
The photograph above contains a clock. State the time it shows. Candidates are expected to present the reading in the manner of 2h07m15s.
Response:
8h23m18s
